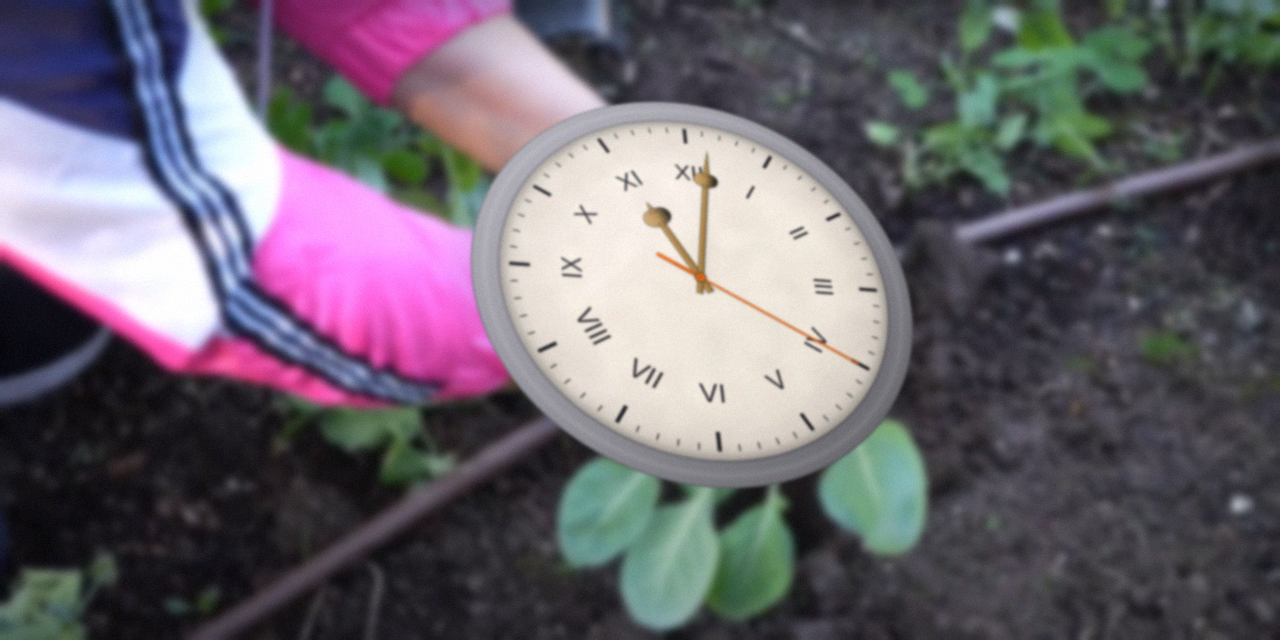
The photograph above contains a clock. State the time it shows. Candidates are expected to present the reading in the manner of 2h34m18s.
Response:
11h01m20s
